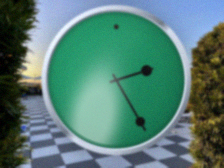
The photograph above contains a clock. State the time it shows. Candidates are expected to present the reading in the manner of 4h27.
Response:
2h25
